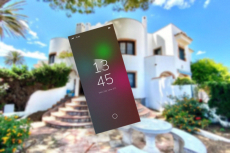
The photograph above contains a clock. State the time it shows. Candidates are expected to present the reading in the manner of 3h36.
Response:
13h45
